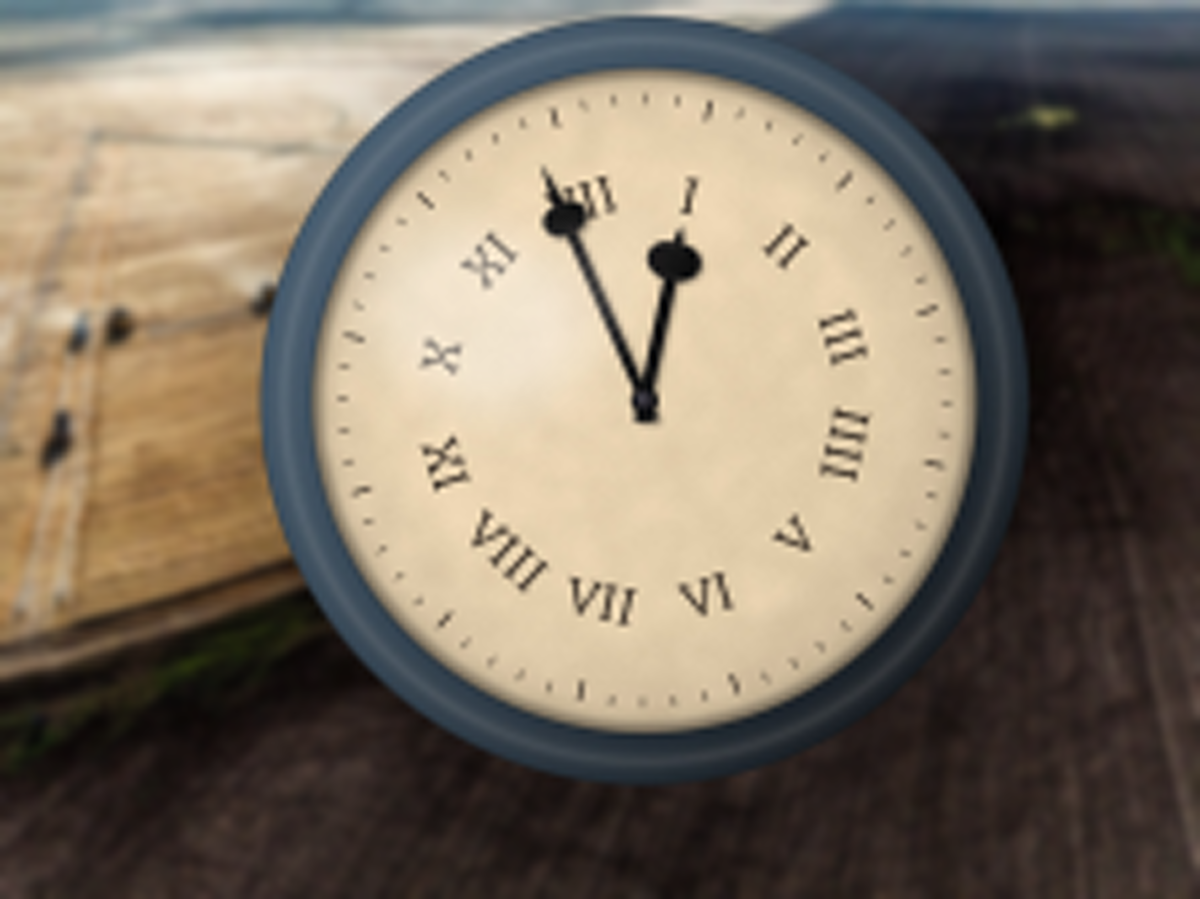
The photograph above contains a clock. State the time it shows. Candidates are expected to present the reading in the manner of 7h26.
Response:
12h59
